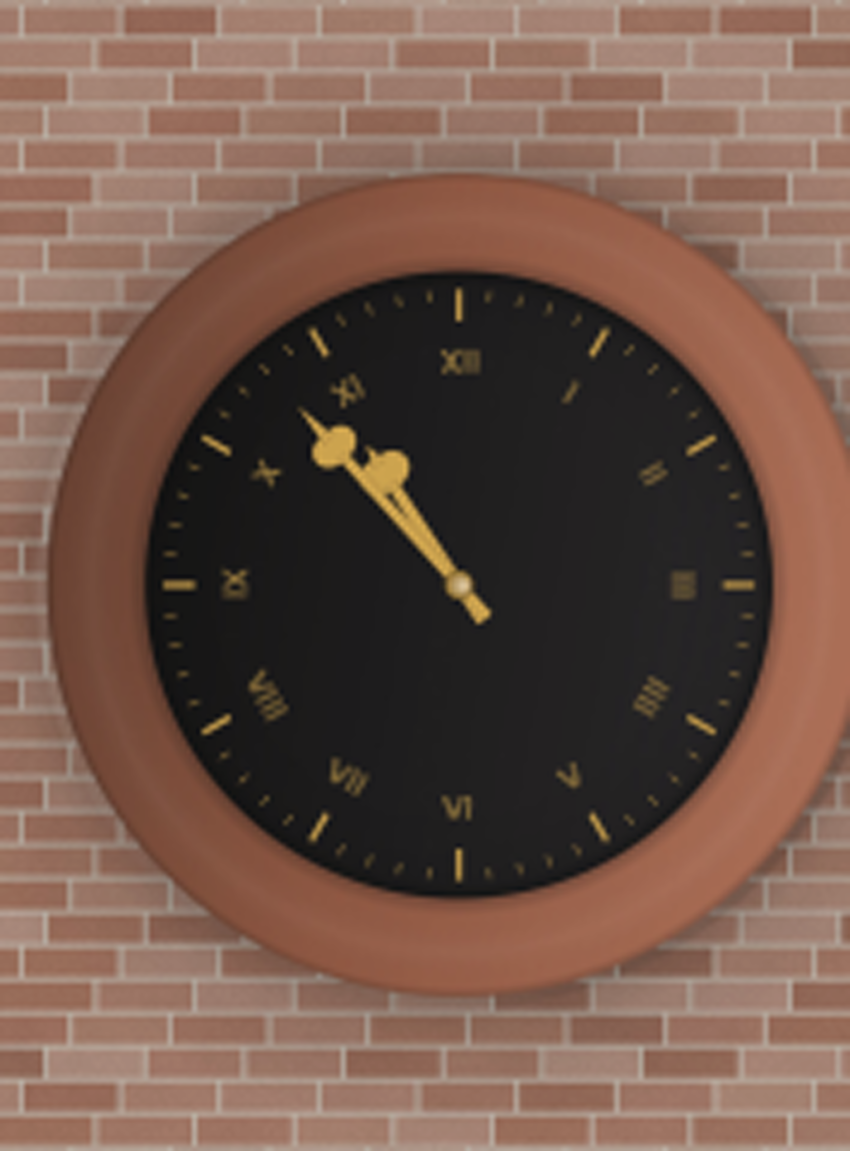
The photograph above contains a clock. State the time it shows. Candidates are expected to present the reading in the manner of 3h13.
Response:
10h53
